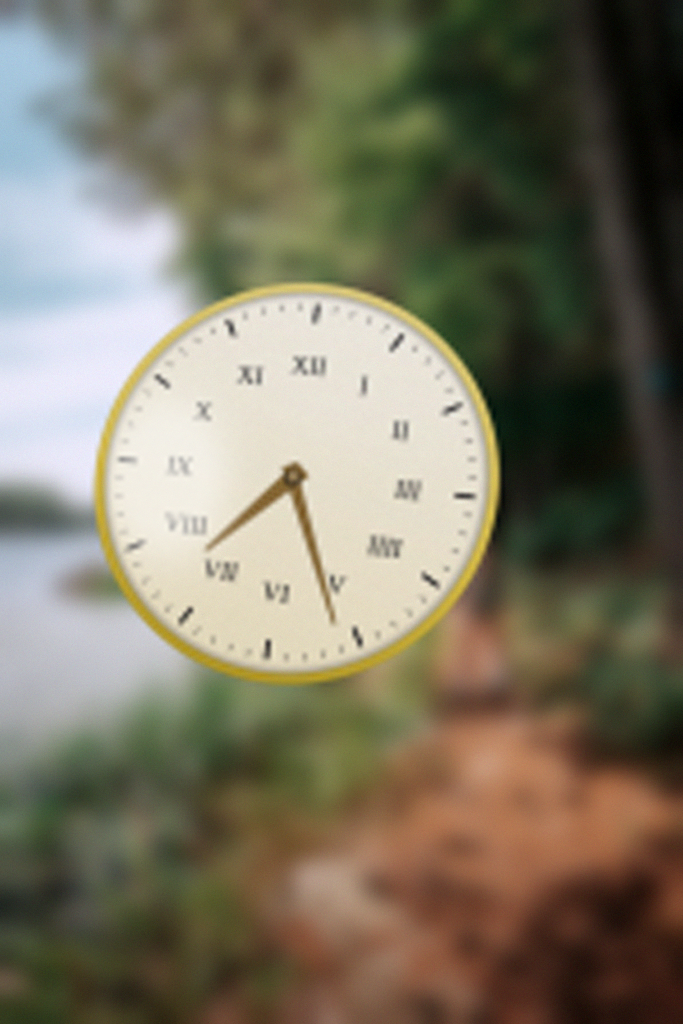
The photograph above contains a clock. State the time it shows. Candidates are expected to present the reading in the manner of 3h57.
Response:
7h26
